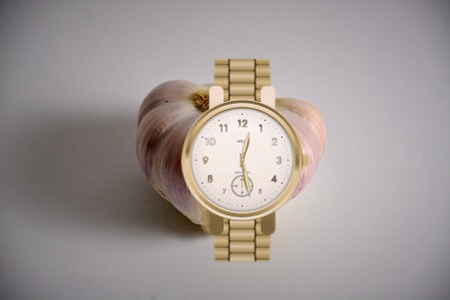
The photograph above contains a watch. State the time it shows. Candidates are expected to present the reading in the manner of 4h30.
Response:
12h28
